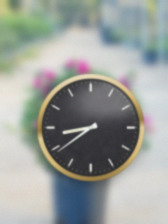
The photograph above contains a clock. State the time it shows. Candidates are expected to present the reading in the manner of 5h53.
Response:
8h39
